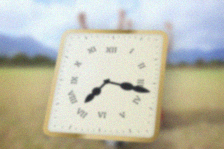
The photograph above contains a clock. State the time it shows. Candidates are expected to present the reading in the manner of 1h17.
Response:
7h17
